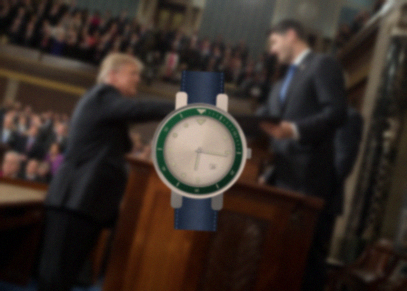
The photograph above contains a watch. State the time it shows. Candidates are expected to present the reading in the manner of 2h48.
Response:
6h16
